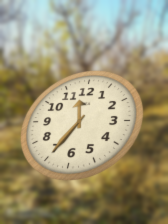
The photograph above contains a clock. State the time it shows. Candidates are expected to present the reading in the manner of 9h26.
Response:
11h35
